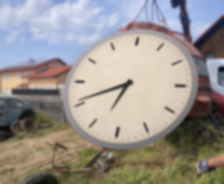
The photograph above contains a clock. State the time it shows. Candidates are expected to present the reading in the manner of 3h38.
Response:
6h41
